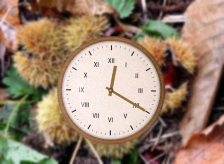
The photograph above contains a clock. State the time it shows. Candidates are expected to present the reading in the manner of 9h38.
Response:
12h20
